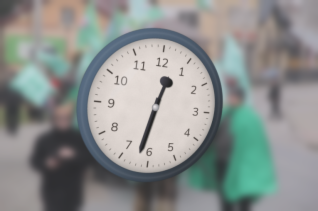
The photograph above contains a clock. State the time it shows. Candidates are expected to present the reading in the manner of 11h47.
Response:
12h32
